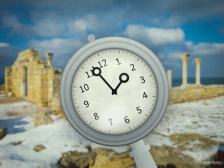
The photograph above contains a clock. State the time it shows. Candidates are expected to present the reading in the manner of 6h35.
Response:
1h57
